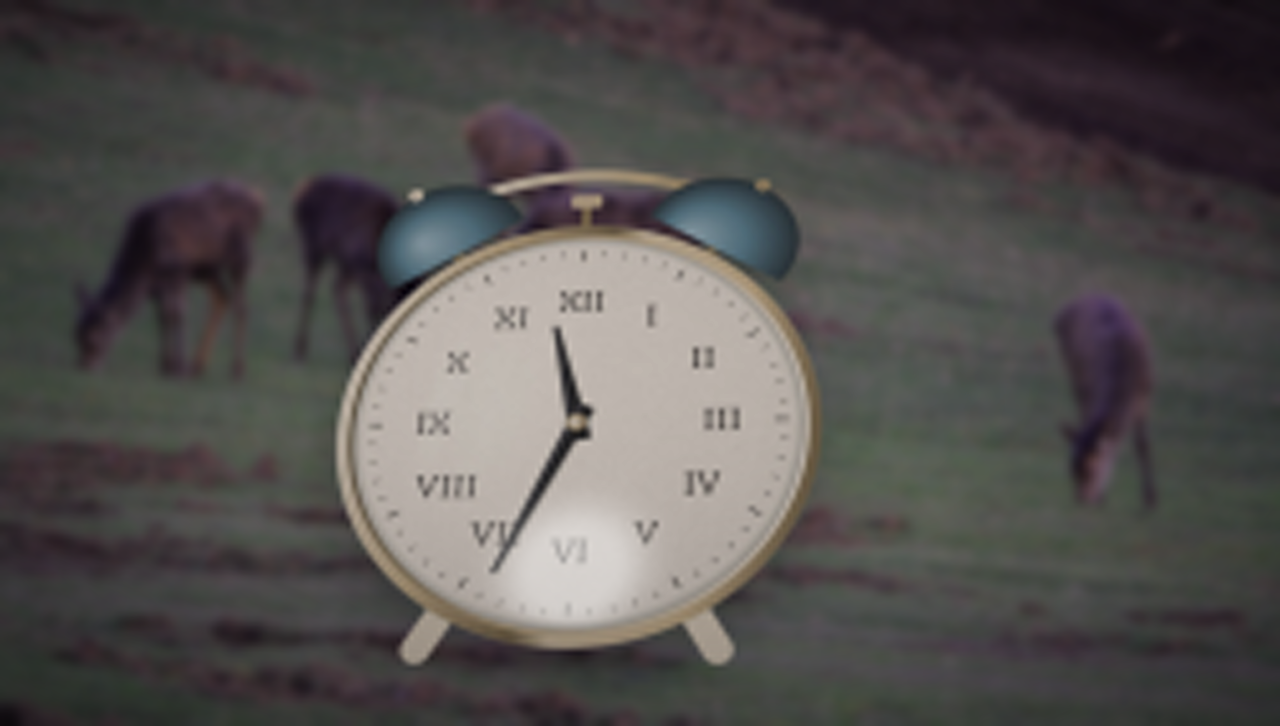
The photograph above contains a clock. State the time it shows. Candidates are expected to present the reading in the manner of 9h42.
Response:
11h34
